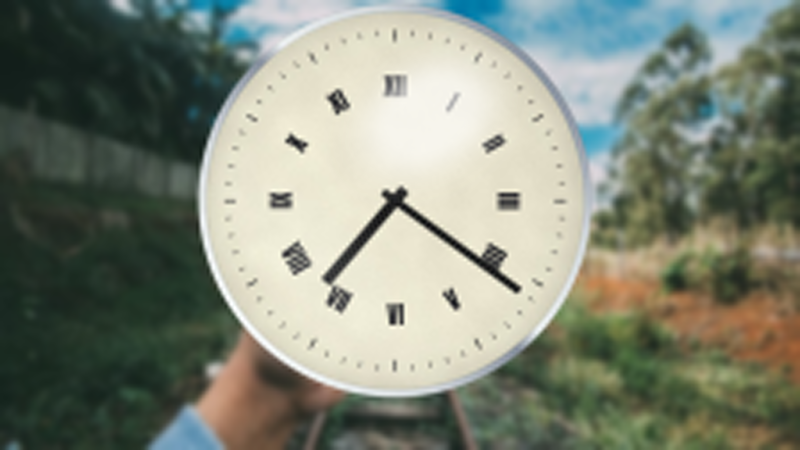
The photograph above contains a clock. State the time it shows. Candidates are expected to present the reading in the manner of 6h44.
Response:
7h21
